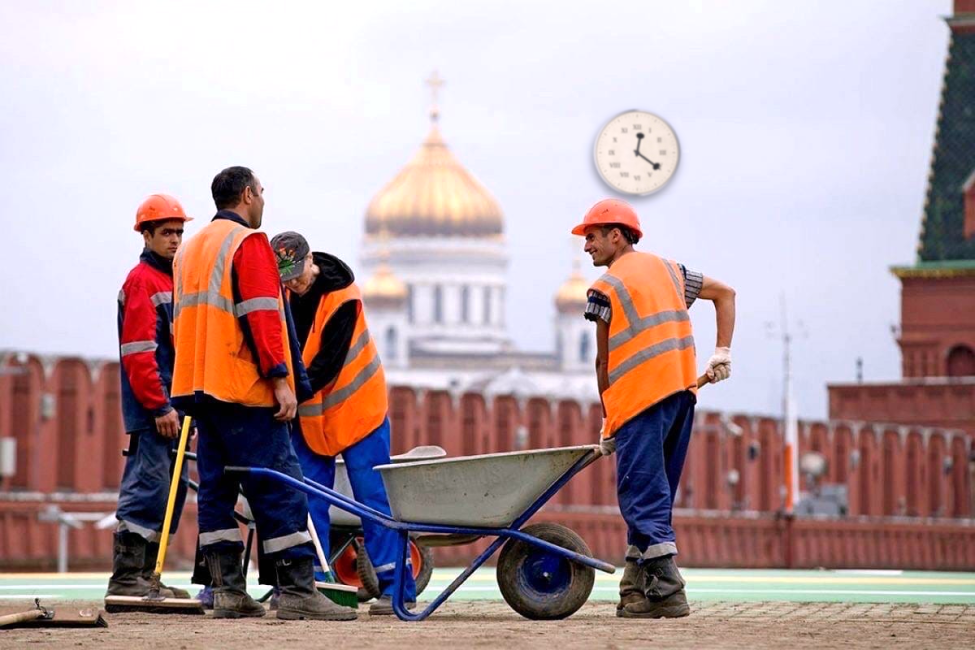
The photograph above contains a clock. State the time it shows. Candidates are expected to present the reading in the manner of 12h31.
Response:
12h21
